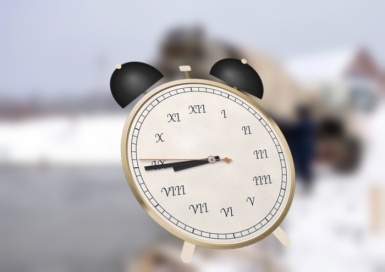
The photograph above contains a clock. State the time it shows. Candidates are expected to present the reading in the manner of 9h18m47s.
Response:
8h44m46s
